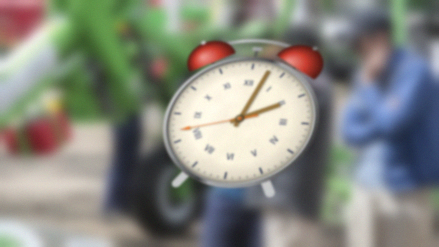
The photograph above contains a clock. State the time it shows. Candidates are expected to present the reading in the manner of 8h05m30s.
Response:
2h02m42s
